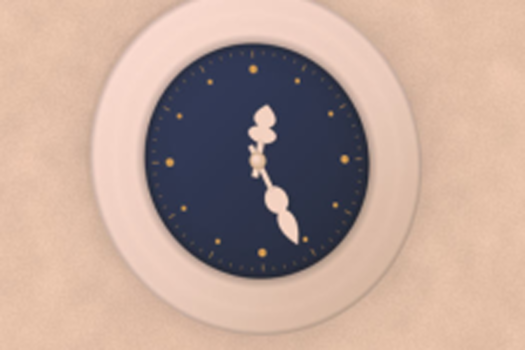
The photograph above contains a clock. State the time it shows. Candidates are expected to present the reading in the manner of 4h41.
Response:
12h26
